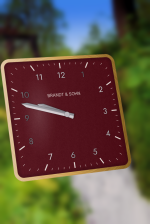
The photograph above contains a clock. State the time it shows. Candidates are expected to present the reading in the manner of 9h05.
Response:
9h48
